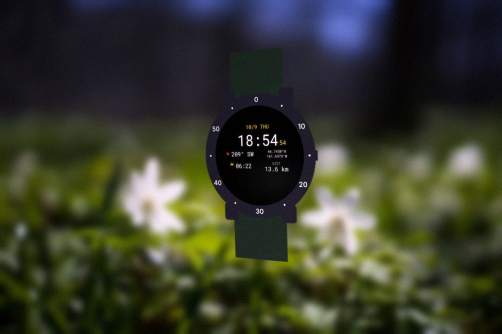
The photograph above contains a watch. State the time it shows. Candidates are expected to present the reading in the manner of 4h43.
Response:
18h54
